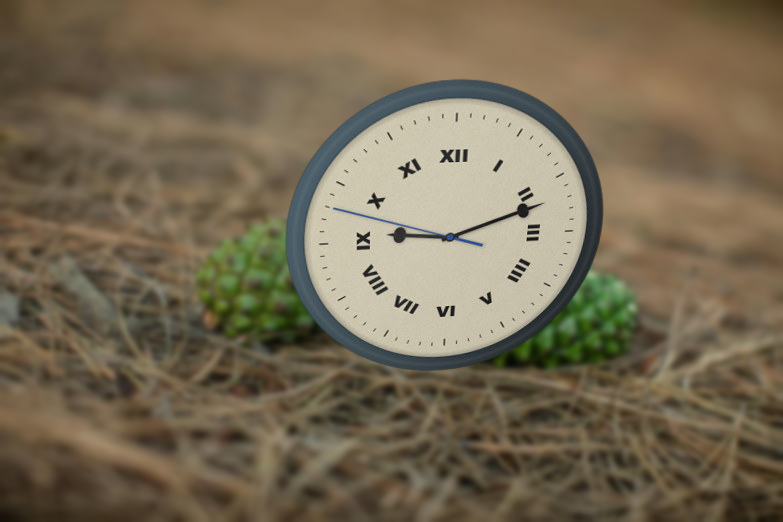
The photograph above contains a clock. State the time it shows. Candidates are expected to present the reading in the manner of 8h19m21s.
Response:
9h11m48s
